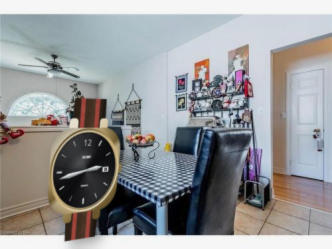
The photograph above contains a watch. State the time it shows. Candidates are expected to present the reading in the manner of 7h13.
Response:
2h43
